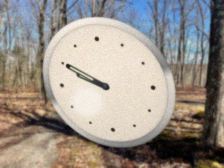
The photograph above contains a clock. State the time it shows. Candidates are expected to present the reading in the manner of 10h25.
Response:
9h50
